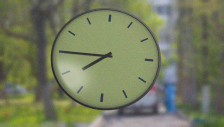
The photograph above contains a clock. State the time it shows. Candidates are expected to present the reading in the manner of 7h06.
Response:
7h45
